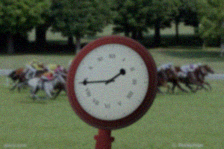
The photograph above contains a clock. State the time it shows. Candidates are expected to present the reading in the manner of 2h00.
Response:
1h44
